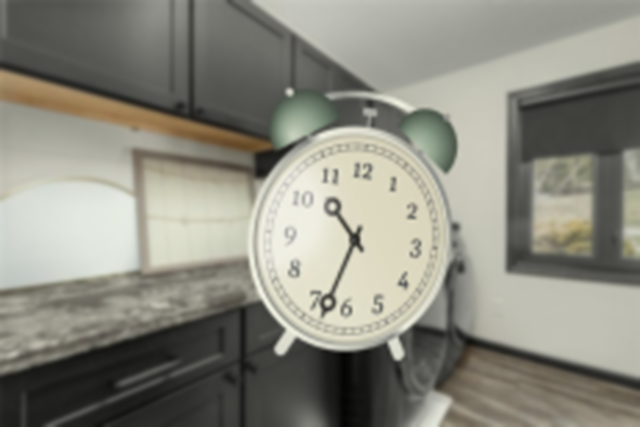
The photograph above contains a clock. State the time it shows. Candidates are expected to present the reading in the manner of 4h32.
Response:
10h33
